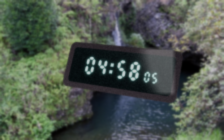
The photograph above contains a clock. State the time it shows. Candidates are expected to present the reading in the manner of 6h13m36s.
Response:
4h58m05s
